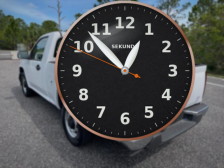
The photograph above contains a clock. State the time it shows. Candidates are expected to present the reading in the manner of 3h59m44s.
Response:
12h52m49s
